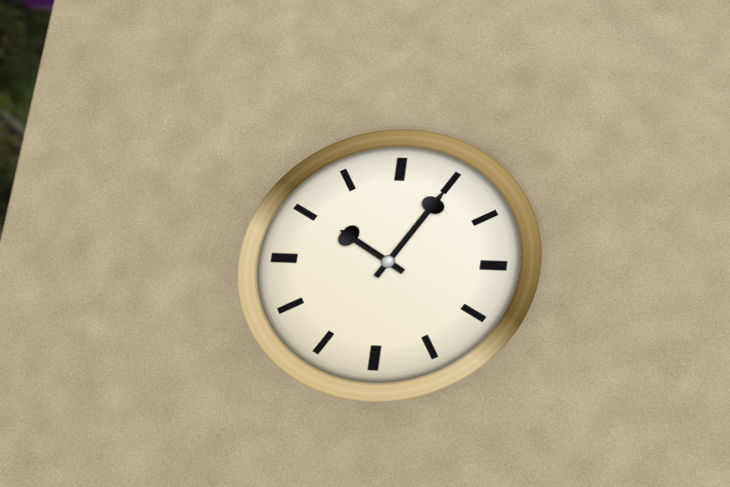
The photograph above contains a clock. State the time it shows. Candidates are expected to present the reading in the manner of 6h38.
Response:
10h05
